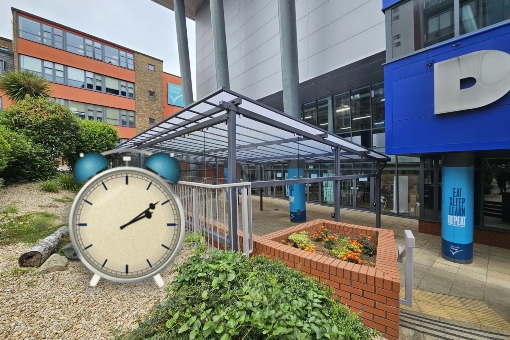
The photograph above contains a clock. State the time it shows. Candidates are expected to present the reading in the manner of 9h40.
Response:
2h09
